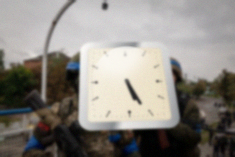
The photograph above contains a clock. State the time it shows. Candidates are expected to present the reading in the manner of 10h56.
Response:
5h26
